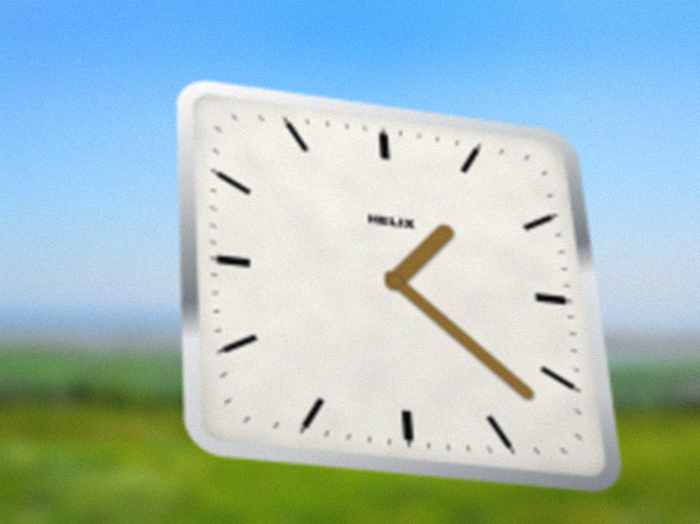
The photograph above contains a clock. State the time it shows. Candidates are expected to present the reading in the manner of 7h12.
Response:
1h22
